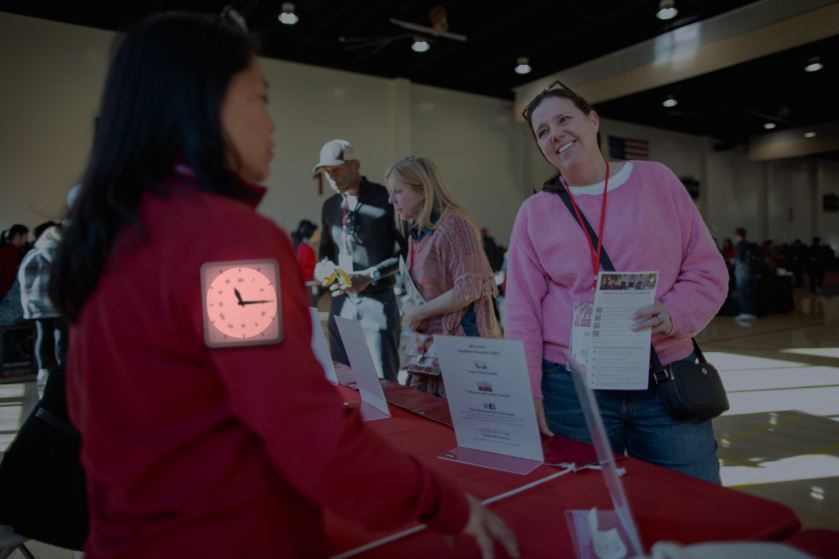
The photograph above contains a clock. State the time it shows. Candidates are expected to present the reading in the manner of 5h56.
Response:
11h15
